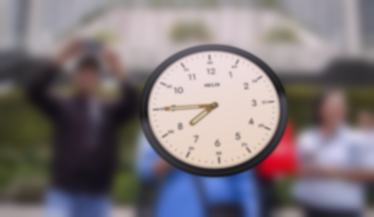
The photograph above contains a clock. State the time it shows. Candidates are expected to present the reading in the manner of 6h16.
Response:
7h45
